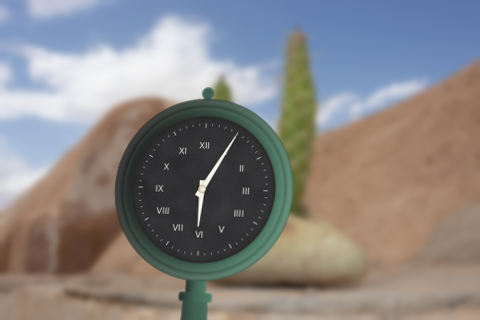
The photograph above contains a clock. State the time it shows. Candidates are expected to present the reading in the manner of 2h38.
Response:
6h05
